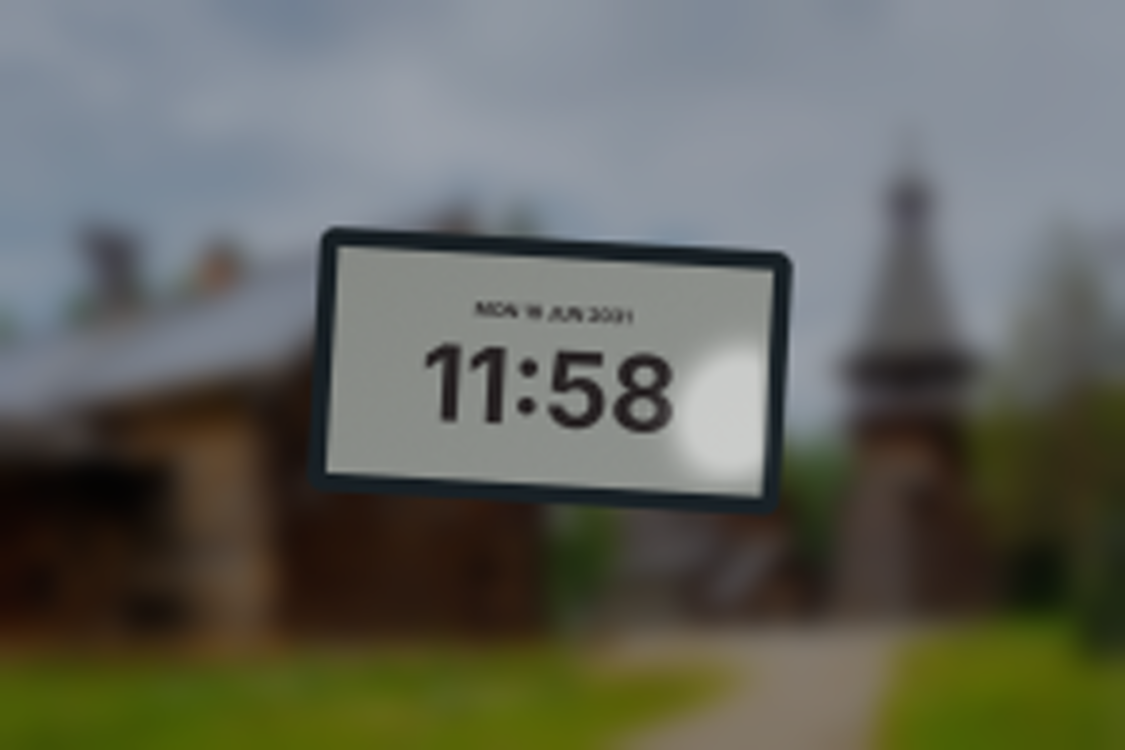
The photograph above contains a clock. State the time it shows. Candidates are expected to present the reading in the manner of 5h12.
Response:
11h58
